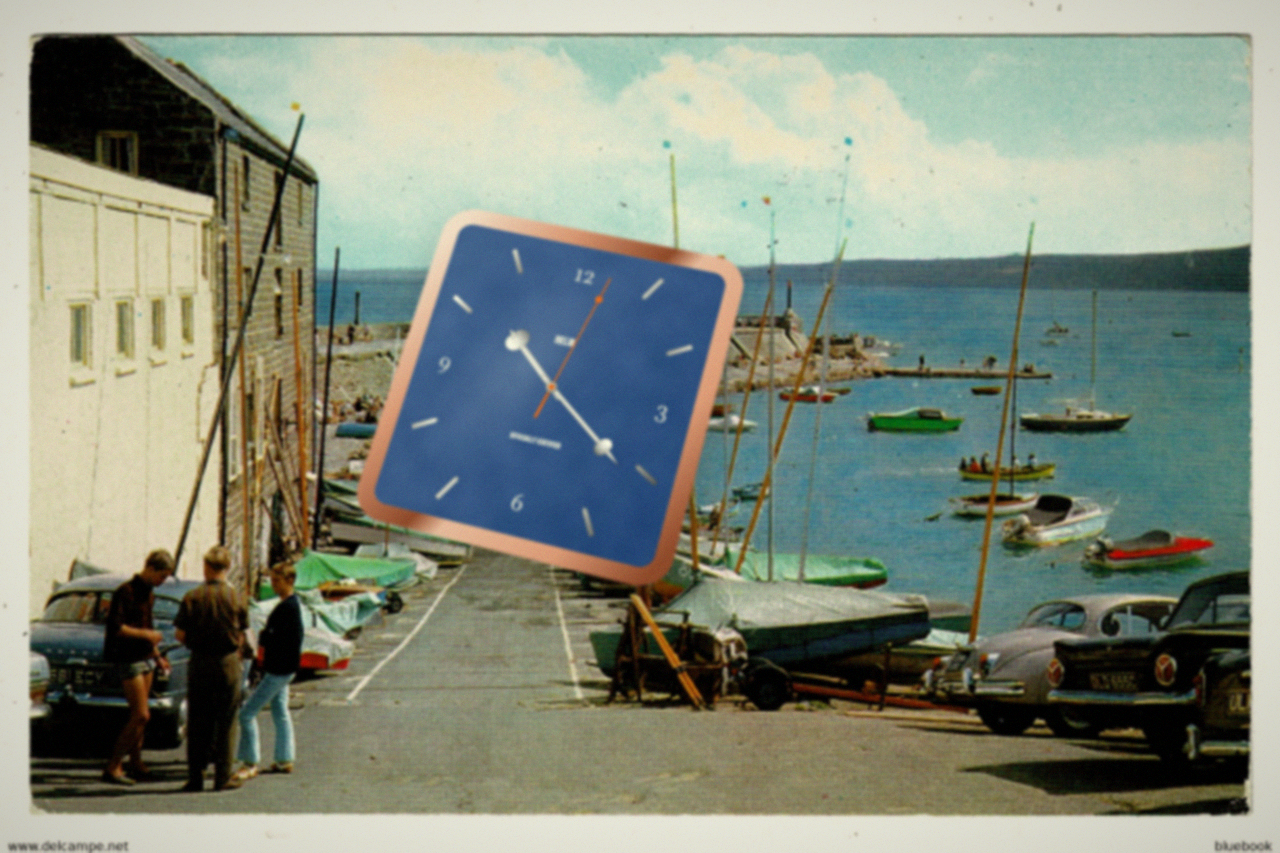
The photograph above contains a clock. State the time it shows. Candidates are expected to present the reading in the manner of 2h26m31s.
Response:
10h21m02s
